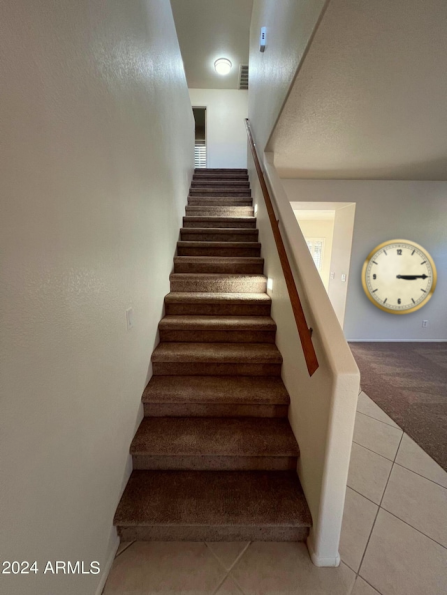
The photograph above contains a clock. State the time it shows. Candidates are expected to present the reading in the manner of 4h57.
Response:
3h15
